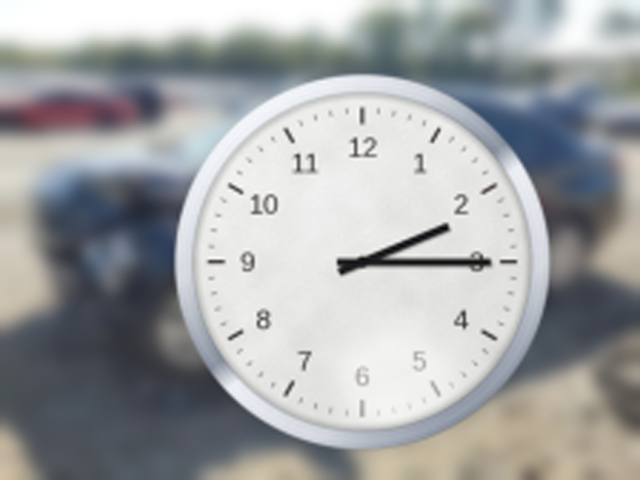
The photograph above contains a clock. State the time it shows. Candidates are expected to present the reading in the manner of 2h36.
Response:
2h15
